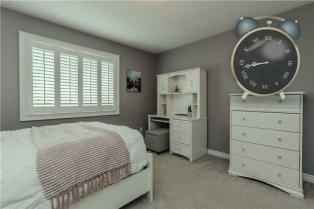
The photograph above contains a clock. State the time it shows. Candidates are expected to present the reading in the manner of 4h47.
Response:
8h43
